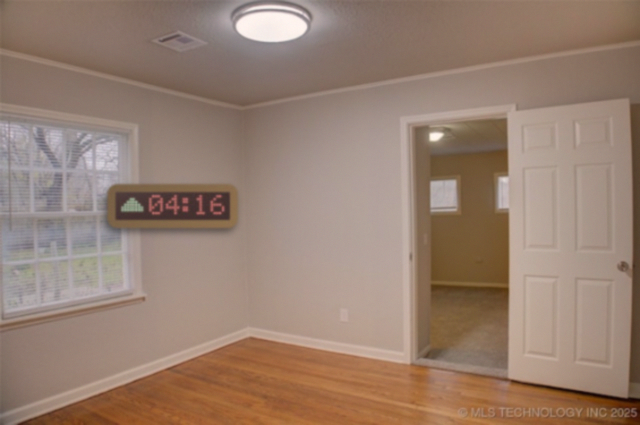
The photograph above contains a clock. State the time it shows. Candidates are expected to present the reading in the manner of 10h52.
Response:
4h16
